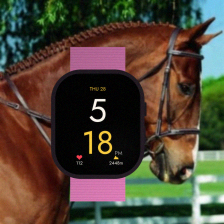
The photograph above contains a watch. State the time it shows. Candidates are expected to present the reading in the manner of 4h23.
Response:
5h18
